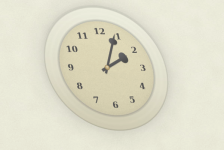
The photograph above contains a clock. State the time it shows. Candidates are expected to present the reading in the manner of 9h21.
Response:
2h04
